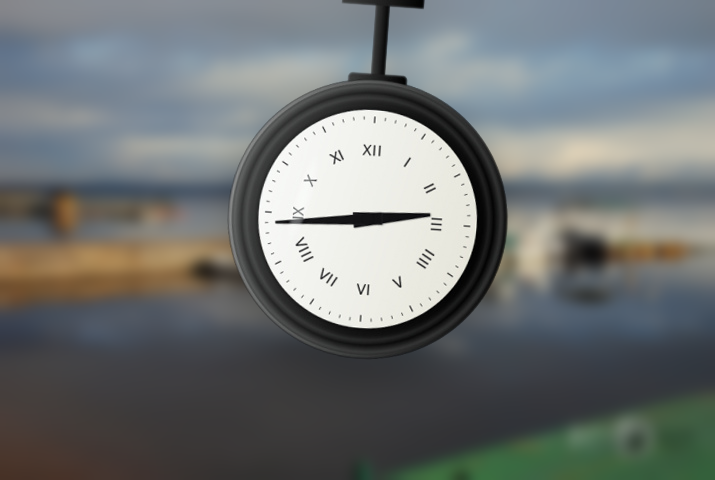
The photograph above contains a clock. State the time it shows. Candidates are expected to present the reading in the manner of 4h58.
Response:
2h44
